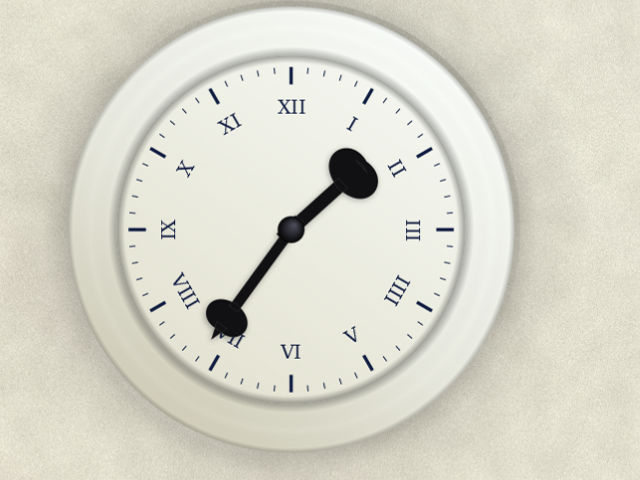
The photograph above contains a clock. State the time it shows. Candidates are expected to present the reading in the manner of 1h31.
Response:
1h36
